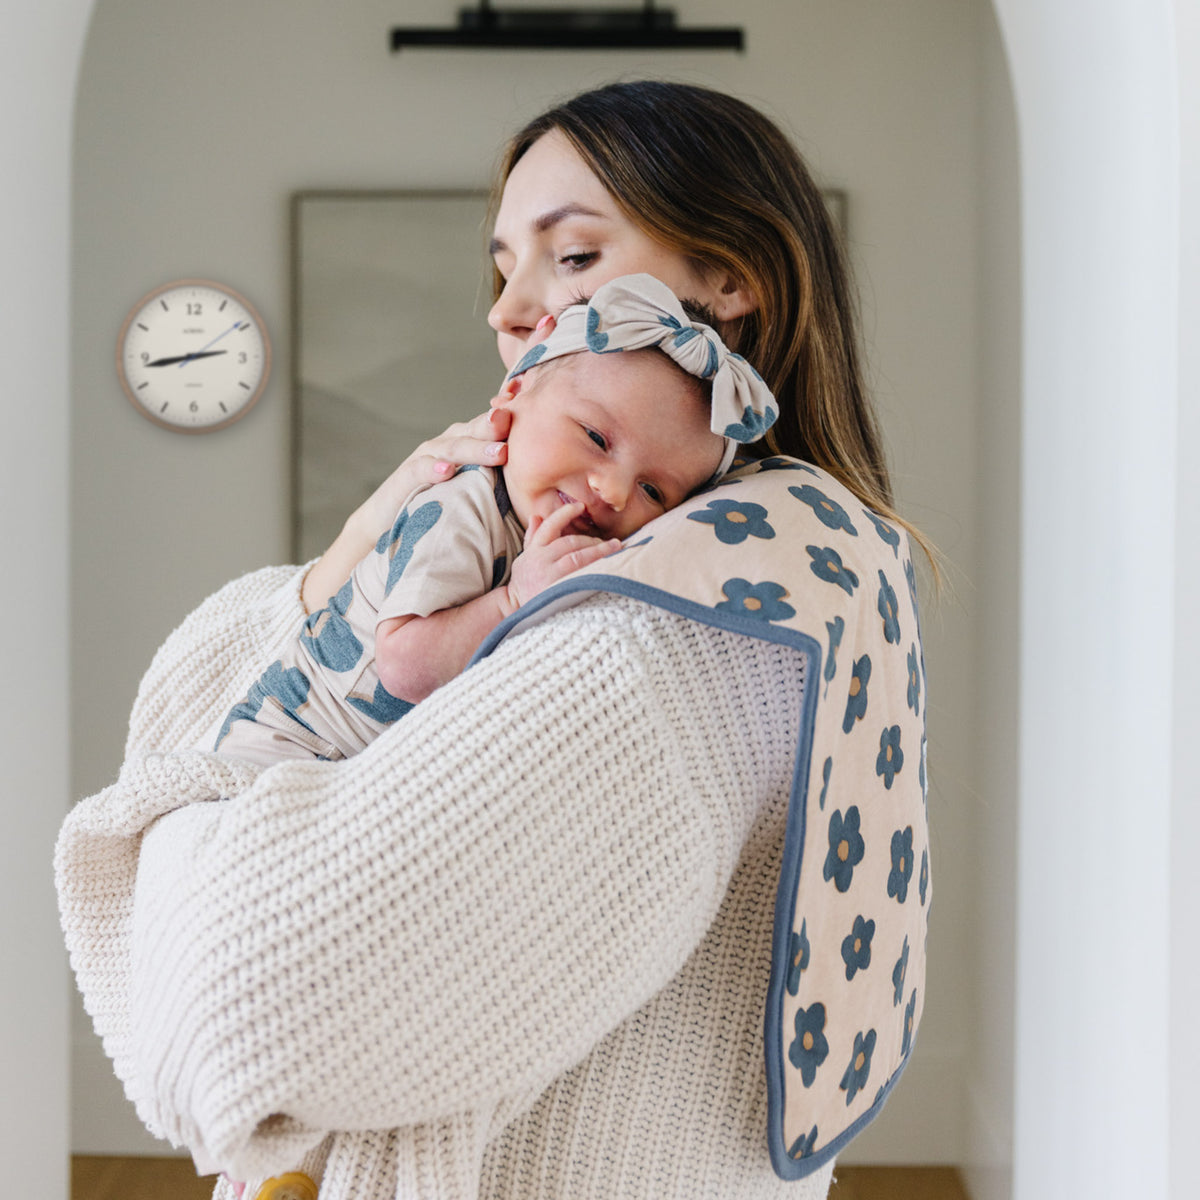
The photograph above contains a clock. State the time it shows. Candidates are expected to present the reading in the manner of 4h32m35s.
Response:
2h43m09s
